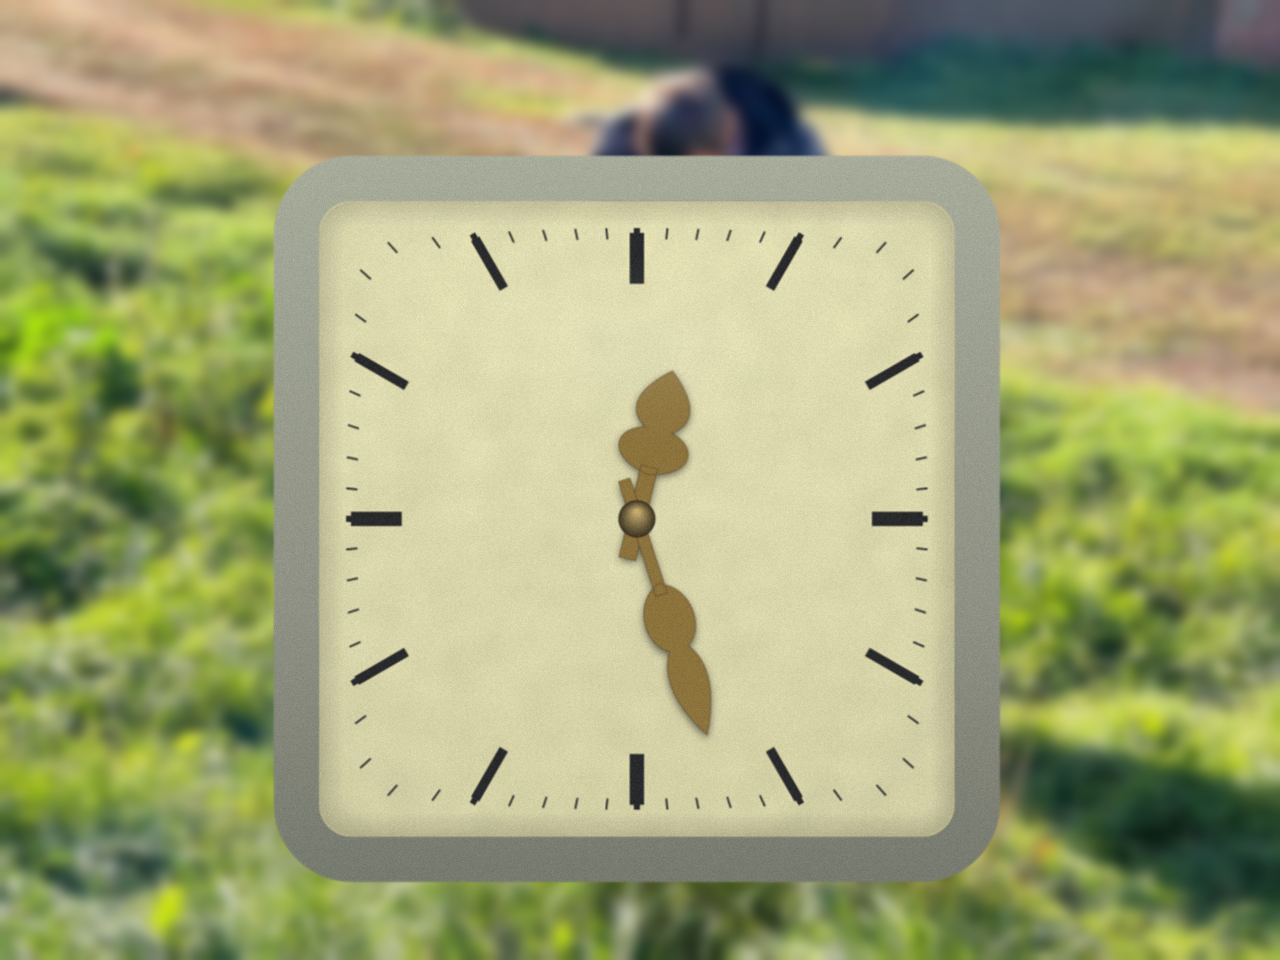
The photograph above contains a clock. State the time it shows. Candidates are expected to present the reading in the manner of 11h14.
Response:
12h27
